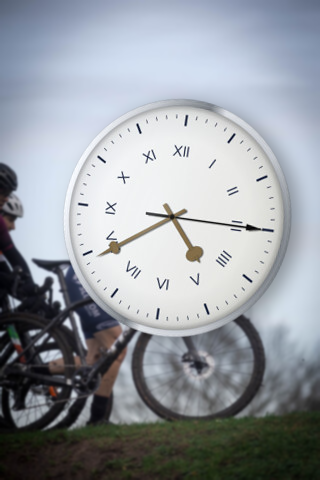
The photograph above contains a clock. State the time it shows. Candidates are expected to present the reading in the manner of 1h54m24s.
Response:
4h39m15s
